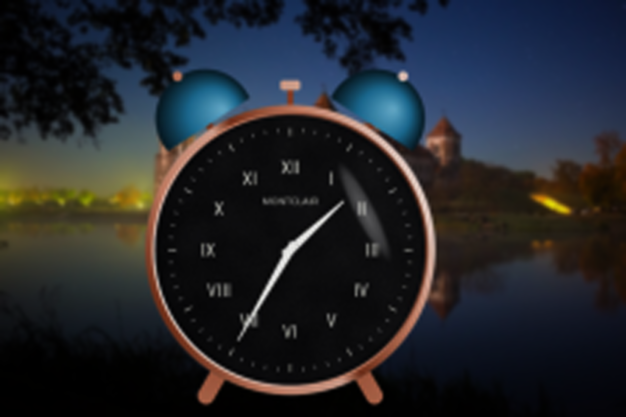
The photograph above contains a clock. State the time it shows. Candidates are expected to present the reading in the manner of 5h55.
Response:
1h35
